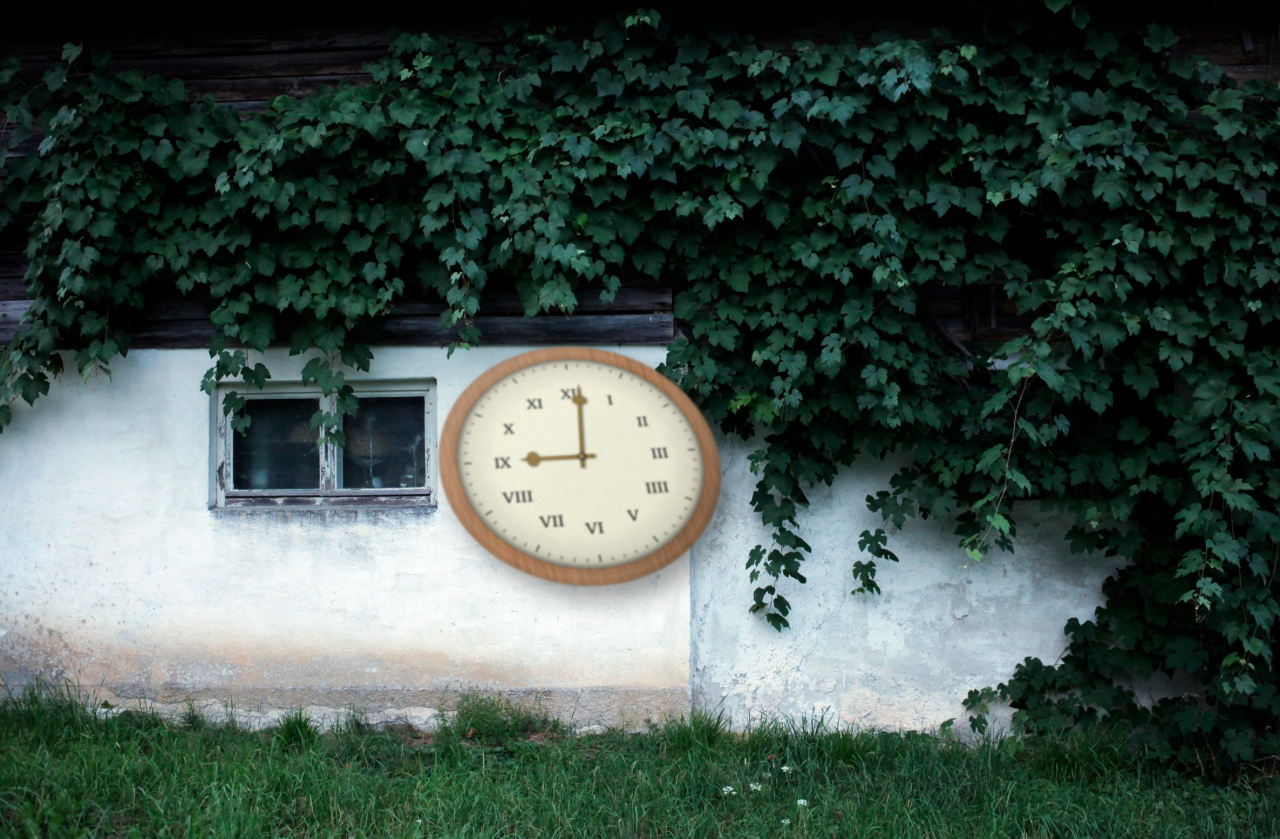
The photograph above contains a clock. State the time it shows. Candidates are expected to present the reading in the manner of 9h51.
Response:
9h01
